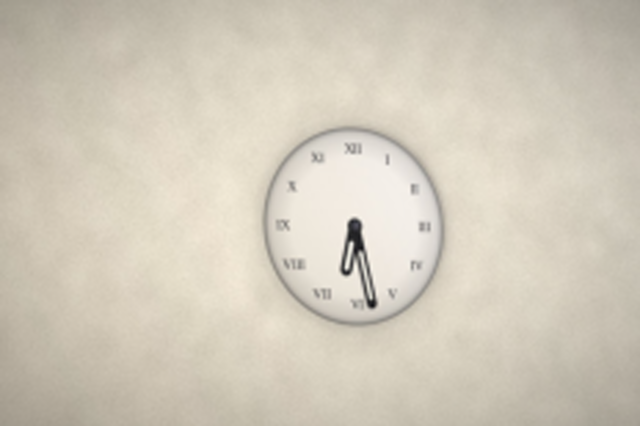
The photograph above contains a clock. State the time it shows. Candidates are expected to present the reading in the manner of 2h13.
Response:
6h28
